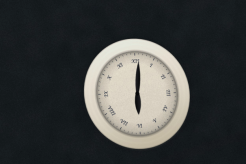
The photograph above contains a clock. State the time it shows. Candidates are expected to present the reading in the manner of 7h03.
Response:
6h01
